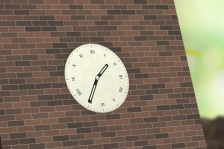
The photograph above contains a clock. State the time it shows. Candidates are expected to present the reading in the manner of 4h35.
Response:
1h35
